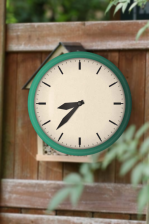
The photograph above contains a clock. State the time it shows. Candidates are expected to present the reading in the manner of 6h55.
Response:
8h37
